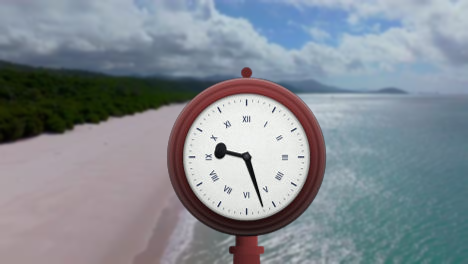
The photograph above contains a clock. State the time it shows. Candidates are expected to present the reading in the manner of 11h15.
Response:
9h27
